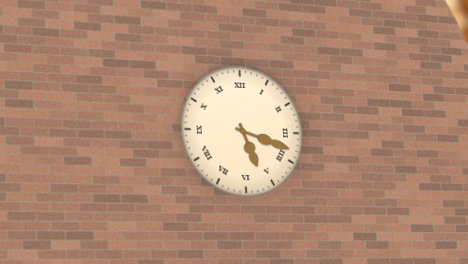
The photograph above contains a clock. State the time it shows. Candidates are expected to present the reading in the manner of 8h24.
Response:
5h18
